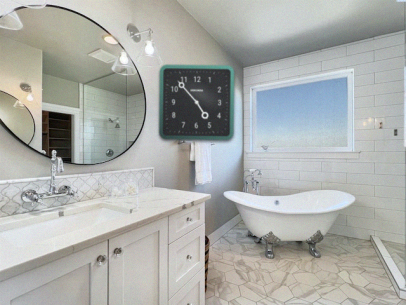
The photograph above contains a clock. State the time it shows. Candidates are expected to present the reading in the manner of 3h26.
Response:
4h53
